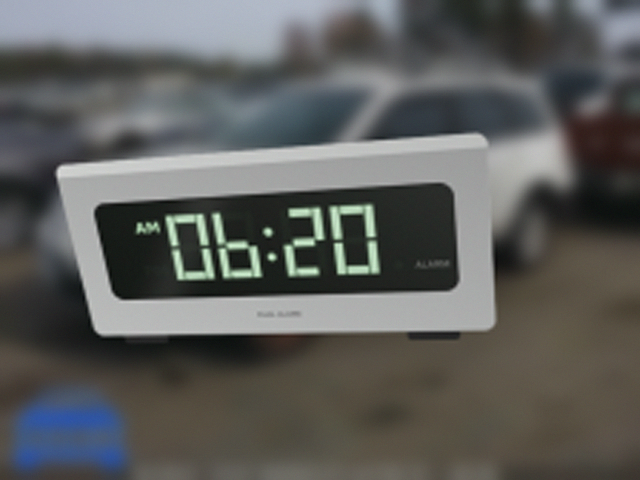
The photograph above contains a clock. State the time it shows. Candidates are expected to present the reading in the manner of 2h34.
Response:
6h20
